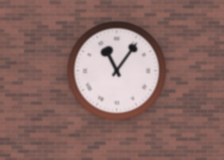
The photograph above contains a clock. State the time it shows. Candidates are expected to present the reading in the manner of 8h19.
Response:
11h06
